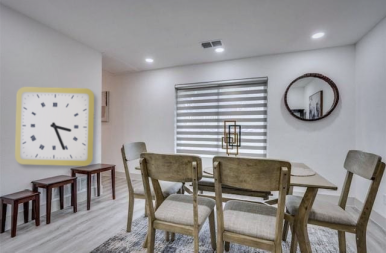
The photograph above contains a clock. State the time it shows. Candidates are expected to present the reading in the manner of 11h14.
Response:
3h26
